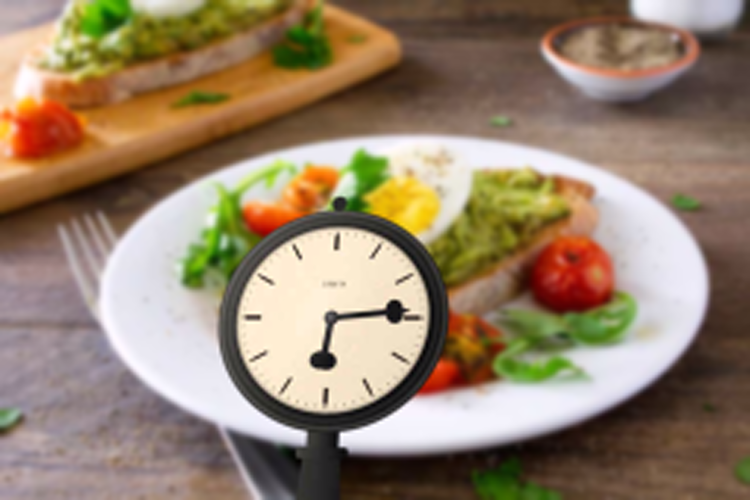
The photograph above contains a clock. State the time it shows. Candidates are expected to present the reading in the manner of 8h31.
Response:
6h14
